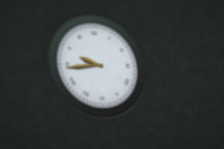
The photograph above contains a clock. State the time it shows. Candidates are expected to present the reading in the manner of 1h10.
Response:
9h44
